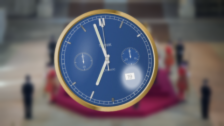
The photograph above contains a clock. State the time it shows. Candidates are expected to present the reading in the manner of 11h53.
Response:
6h58
